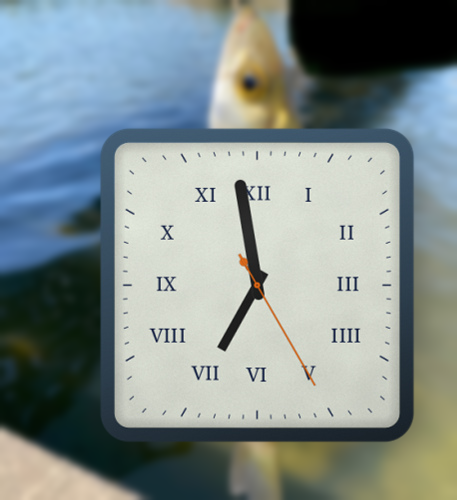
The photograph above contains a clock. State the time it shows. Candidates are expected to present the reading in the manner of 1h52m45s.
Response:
6h58m25s
